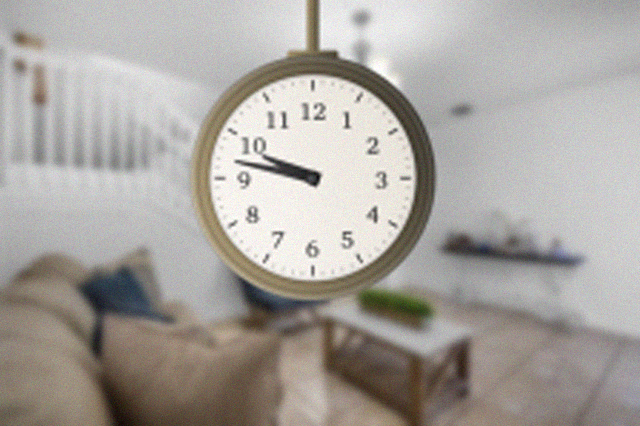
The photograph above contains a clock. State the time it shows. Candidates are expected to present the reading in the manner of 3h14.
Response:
9h47
